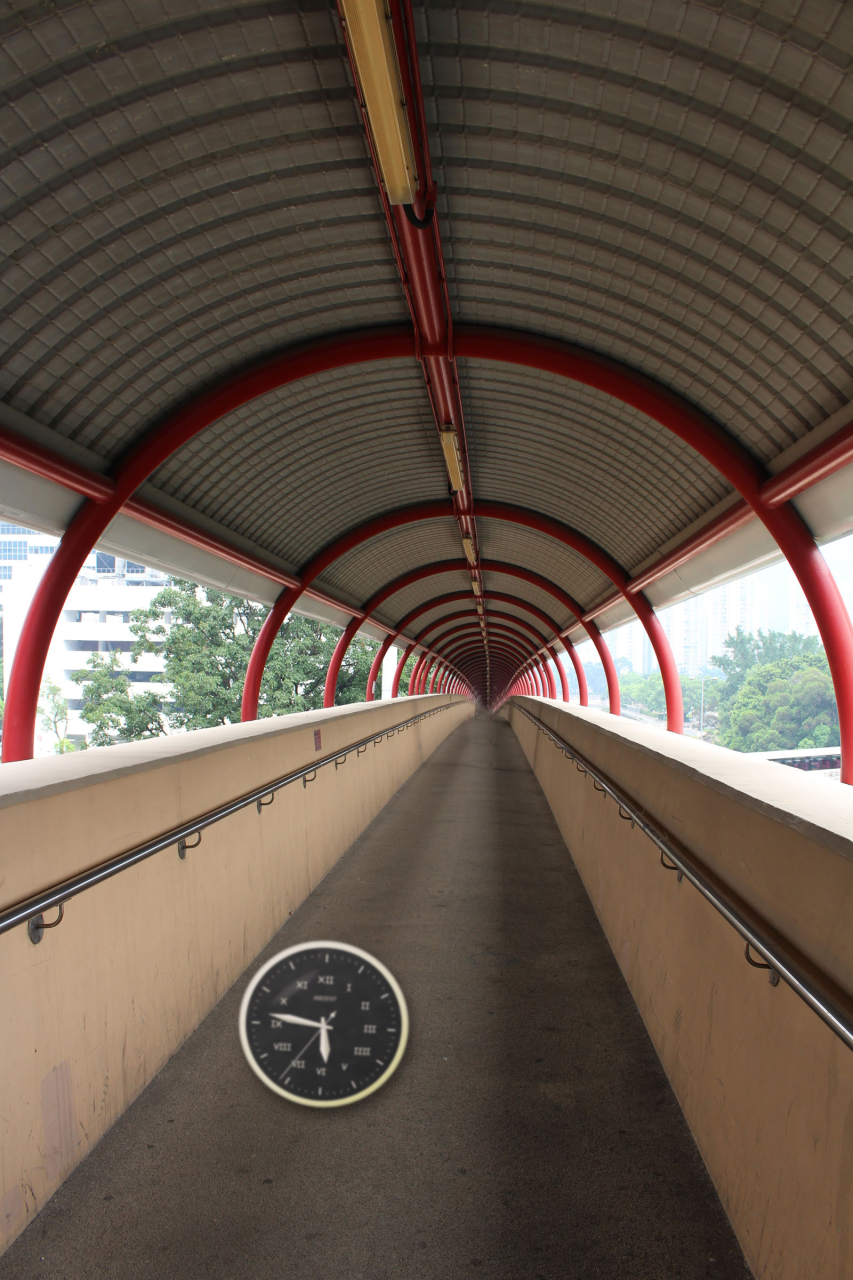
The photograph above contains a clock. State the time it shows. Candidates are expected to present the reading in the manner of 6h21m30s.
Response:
5h46m36s
